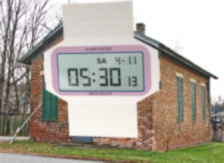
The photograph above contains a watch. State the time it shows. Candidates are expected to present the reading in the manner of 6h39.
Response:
5h30
